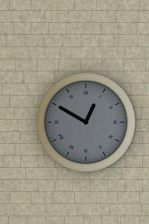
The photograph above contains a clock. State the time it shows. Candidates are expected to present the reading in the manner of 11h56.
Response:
12h50
